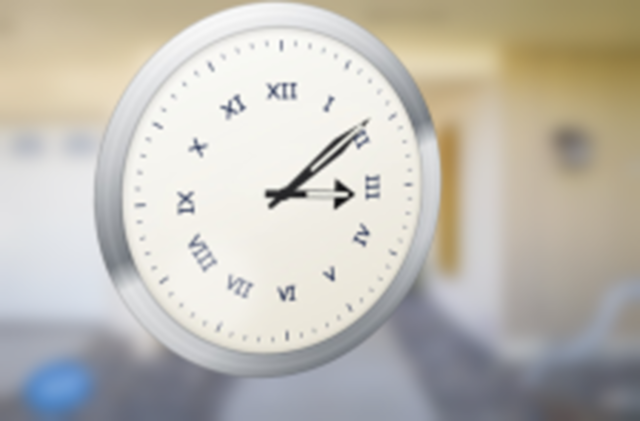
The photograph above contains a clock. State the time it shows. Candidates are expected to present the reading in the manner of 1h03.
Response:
3h09
